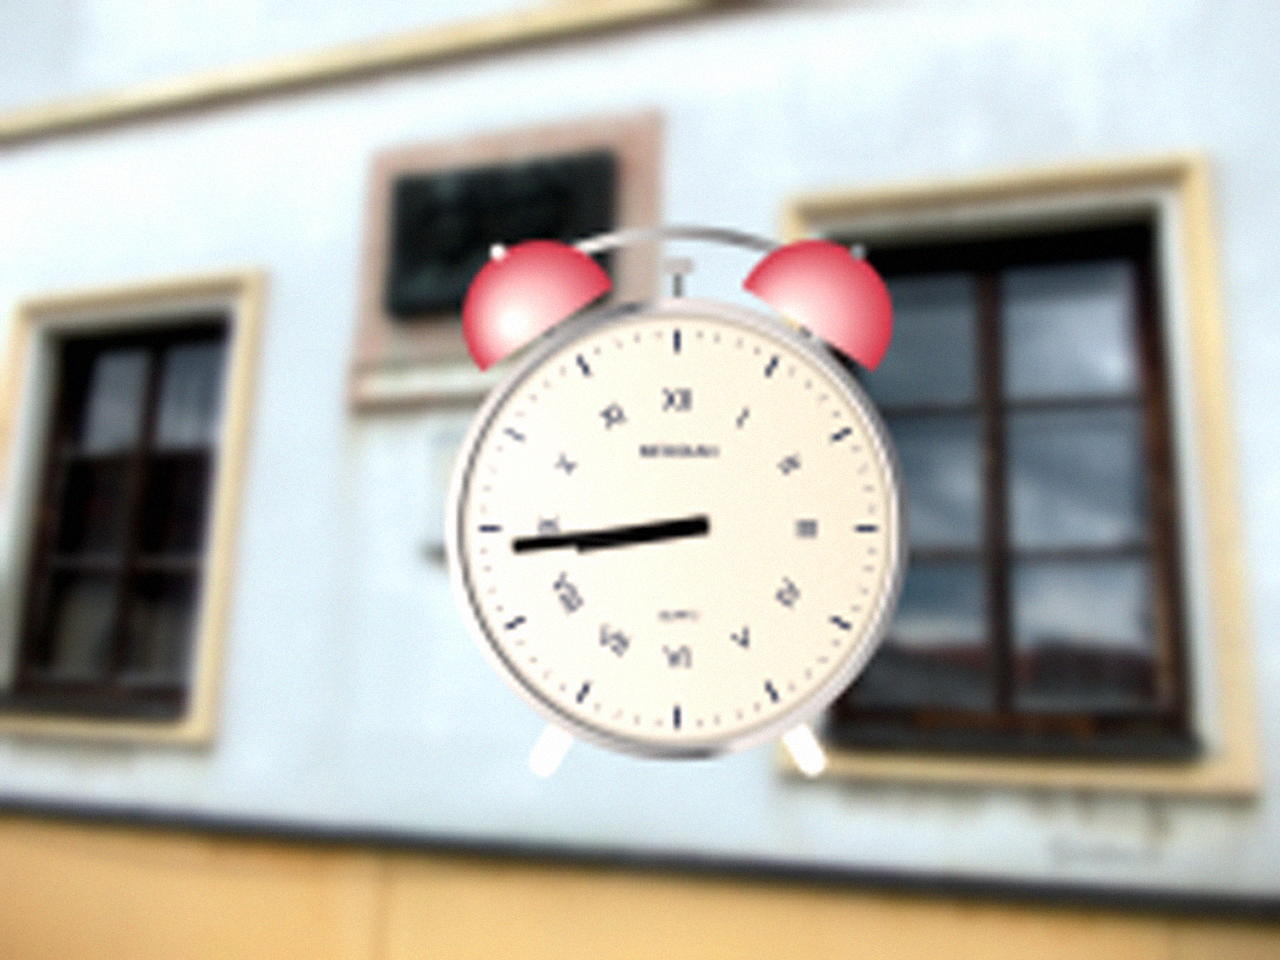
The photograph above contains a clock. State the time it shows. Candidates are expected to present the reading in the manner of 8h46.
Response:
8h44
